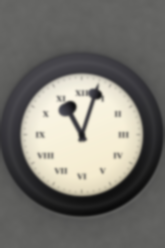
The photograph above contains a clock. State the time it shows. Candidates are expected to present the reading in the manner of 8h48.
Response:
11h03
